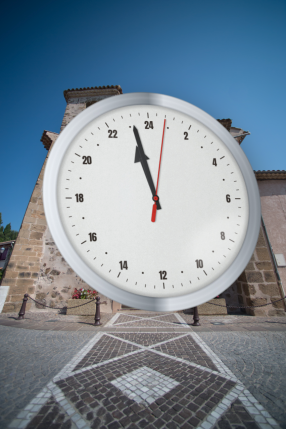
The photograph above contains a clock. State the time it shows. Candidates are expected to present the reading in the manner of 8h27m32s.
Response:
22h58m02s
